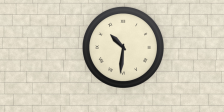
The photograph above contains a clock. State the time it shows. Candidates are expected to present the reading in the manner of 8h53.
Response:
10h31
